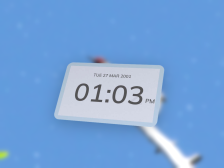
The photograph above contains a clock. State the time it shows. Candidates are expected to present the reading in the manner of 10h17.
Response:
1h03
